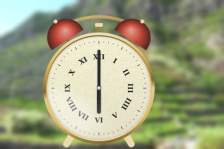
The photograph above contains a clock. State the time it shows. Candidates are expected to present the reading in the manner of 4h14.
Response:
6h00
